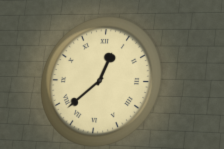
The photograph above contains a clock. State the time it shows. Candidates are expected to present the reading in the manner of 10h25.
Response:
12h38
